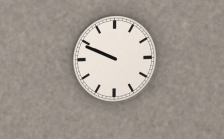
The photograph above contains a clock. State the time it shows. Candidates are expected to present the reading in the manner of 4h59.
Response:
9h49
